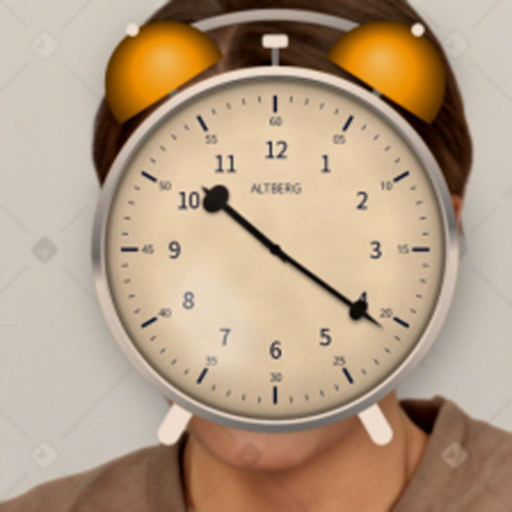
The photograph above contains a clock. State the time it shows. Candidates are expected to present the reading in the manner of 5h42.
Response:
10h21
